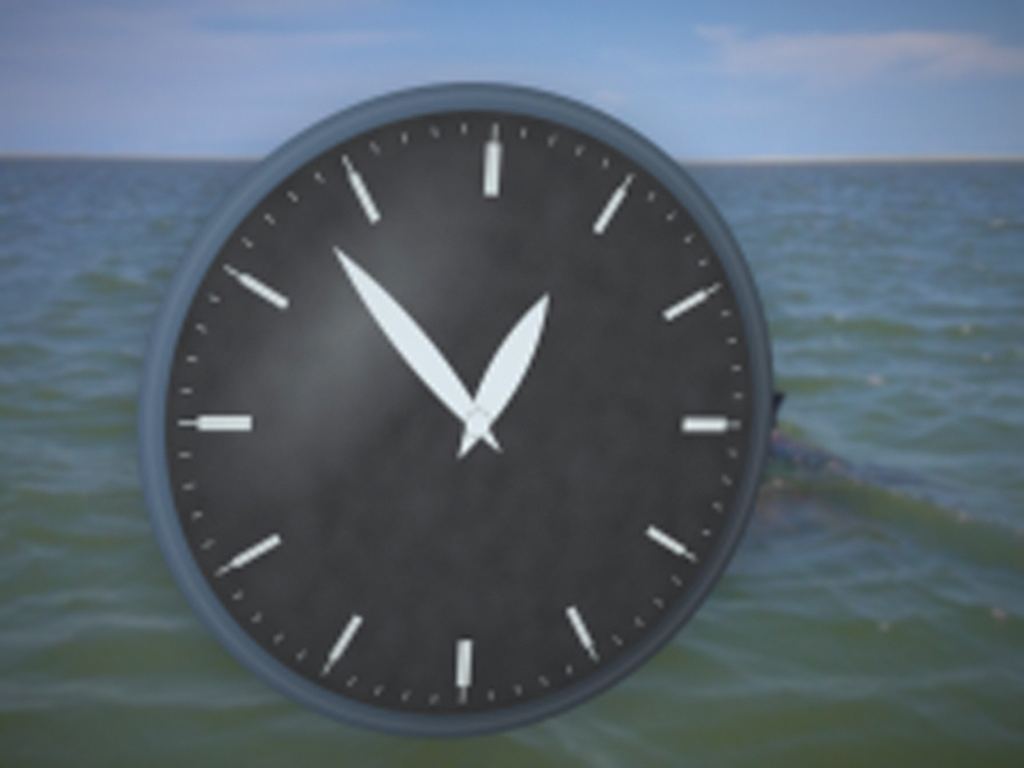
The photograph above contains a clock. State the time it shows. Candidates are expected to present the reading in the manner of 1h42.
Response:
12h53
